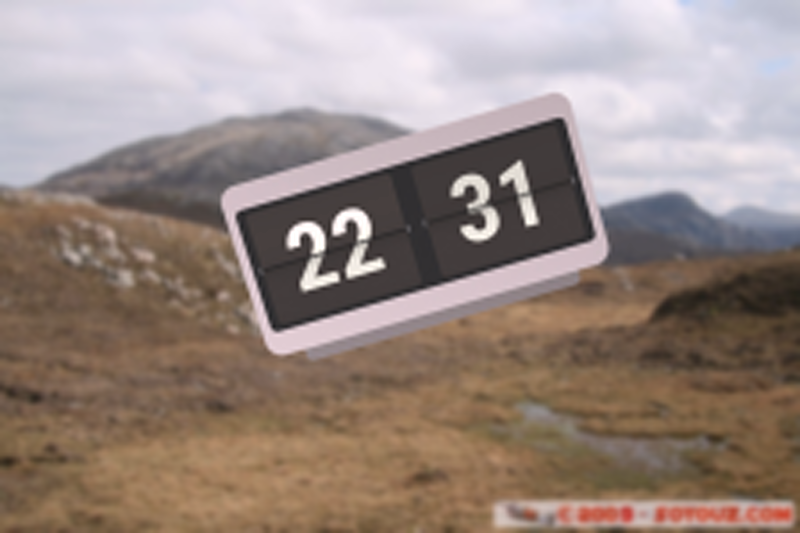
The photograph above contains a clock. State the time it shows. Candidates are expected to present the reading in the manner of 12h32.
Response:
22h31
